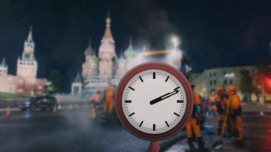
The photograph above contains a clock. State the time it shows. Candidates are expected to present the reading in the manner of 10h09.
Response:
2h11
